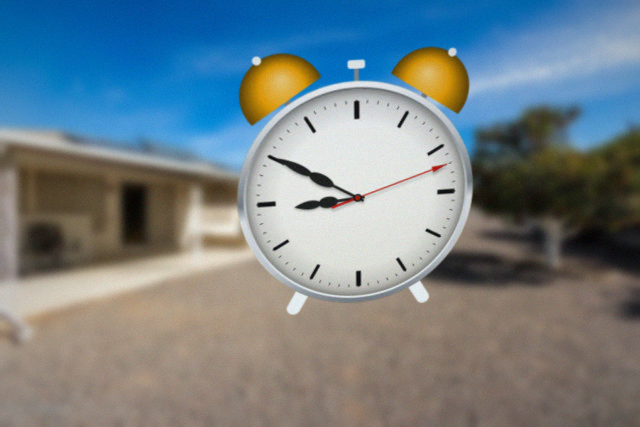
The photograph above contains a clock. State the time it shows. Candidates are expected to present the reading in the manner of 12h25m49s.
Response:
8h50m12s
